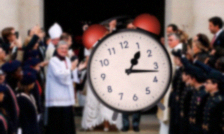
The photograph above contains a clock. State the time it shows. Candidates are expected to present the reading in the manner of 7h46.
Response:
1h17
